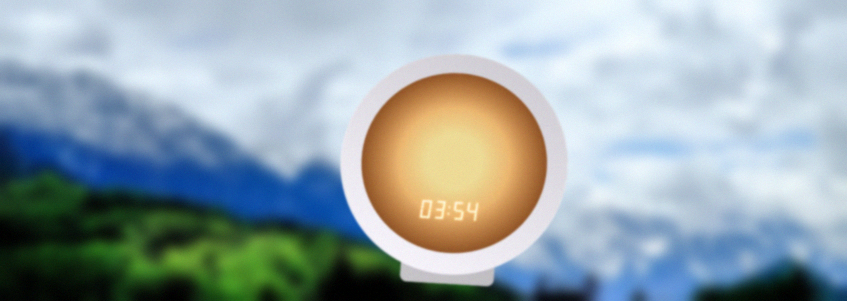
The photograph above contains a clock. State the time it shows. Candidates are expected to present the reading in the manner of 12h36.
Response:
3h54
